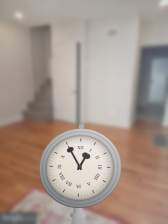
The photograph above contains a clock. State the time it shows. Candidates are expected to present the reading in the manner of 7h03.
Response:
12h55
